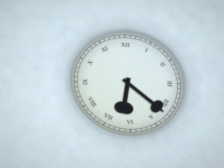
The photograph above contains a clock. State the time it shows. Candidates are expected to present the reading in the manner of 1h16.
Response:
6h22
